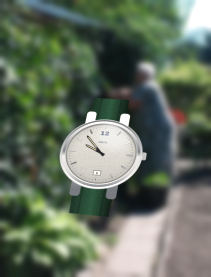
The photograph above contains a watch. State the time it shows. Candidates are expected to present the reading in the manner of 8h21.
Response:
9h53
